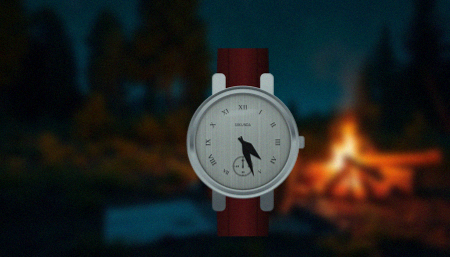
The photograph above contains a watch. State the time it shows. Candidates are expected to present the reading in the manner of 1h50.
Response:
4h27
